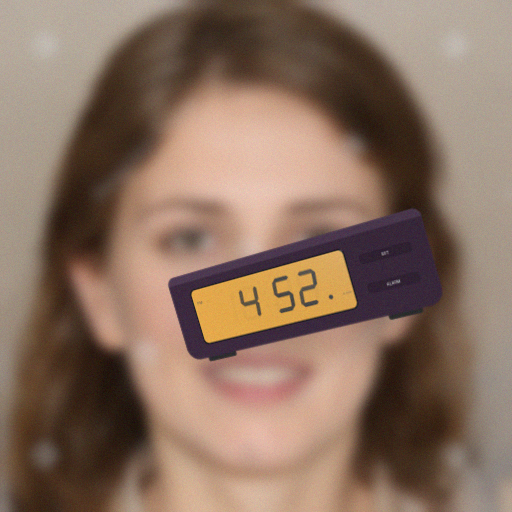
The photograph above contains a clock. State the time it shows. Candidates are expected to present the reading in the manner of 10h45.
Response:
4h52
